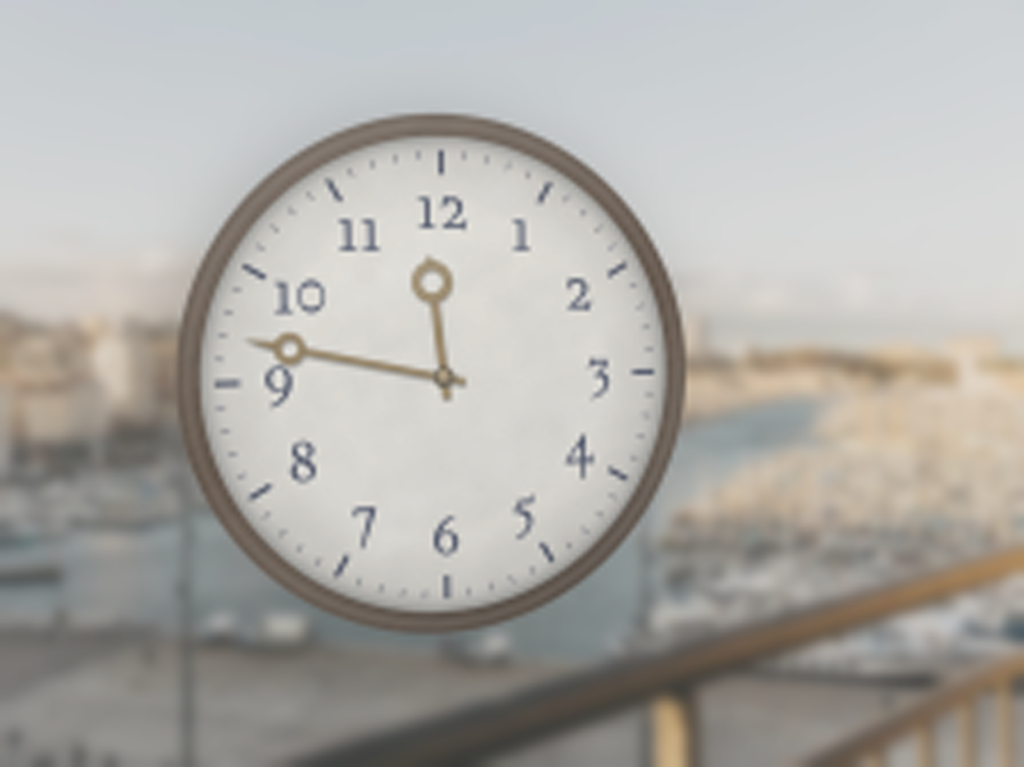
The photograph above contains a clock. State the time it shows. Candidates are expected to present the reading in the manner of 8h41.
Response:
11h47
